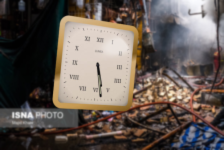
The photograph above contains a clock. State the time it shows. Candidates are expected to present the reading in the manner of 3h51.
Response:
5h28
